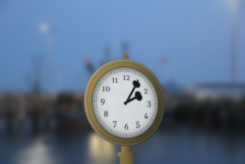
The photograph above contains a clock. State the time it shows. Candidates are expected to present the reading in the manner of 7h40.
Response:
2h05
